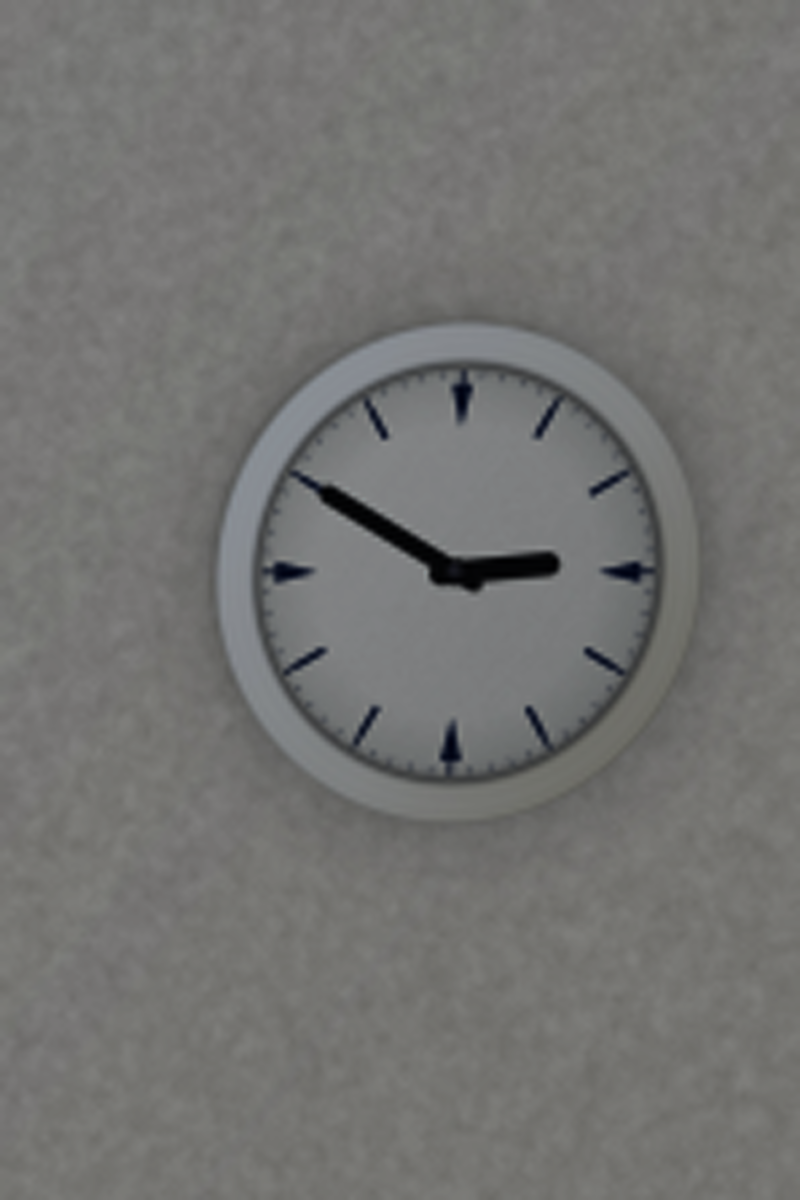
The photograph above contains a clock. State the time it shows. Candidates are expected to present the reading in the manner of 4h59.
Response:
2h50
